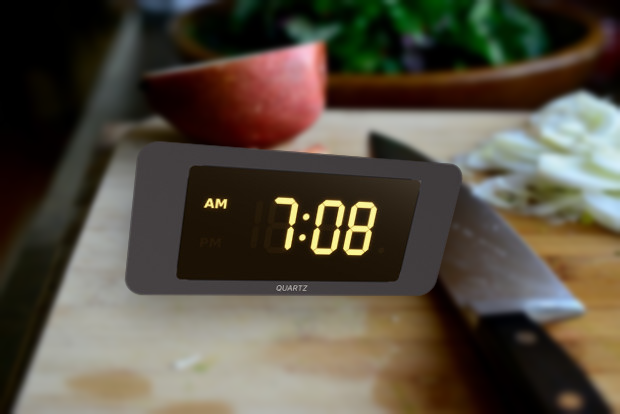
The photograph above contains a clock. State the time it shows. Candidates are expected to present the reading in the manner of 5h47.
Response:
7h08
